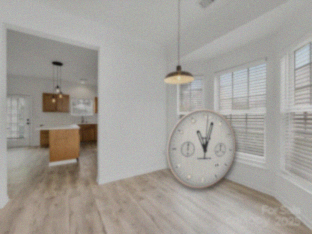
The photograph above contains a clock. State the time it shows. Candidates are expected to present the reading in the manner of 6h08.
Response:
11h02
